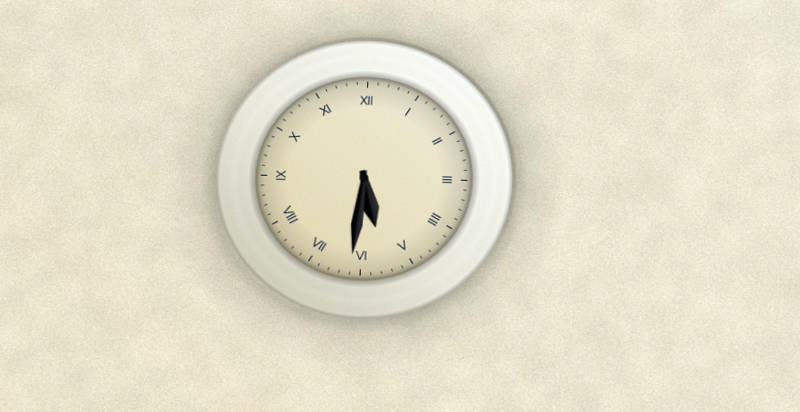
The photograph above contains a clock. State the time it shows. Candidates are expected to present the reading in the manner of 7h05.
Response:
5h31
